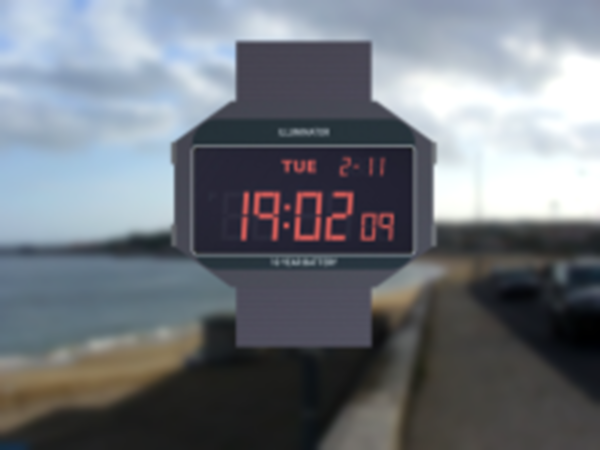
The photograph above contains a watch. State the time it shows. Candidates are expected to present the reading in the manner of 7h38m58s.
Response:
19h02m09s
